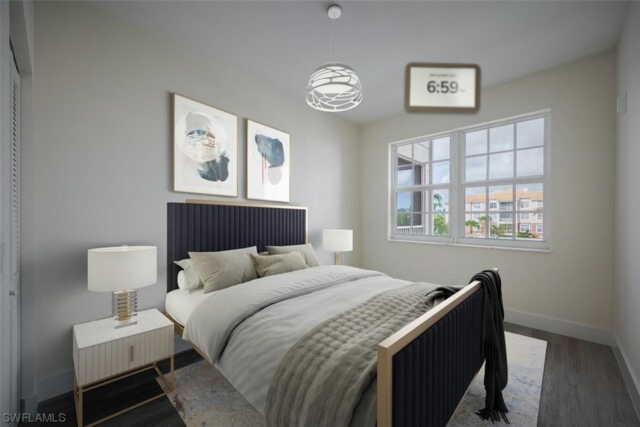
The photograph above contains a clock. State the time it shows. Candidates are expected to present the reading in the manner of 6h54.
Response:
6h59
